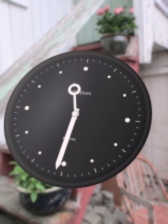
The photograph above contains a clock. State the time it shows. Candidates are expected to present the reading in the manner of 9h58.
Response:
11h31
